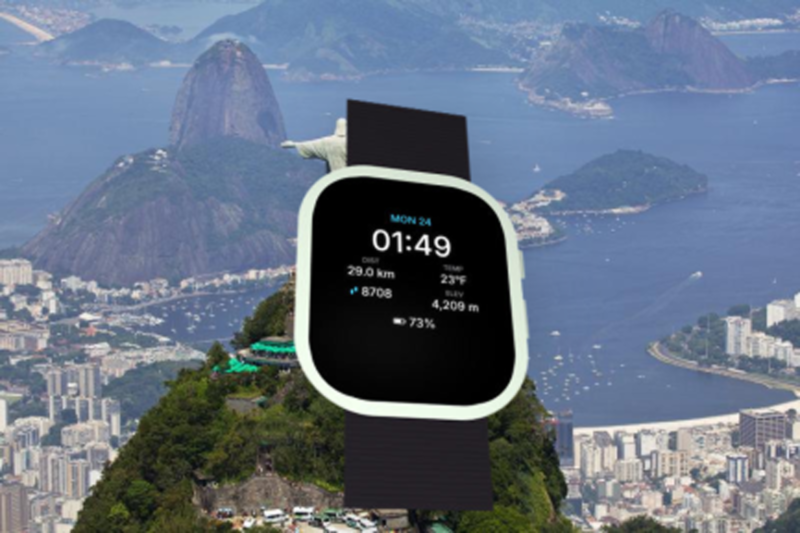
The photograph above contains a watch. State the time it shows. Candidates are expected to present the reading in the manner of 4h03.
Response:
1h49
